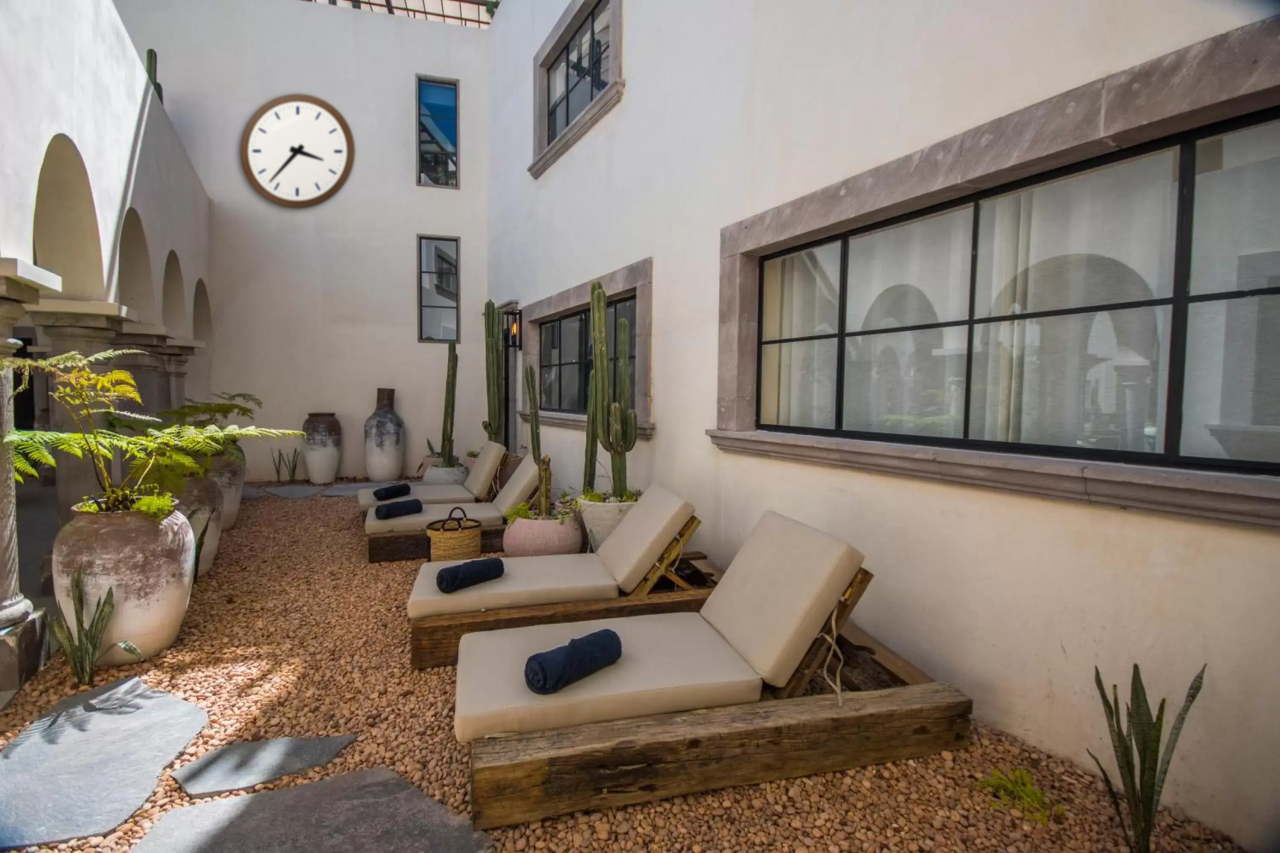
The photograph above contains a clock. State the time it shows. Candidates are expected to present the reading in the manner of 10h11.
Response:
3h37
